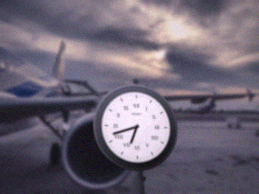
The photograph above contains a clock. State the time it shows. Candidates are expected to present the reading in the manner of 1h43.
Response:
6h42
